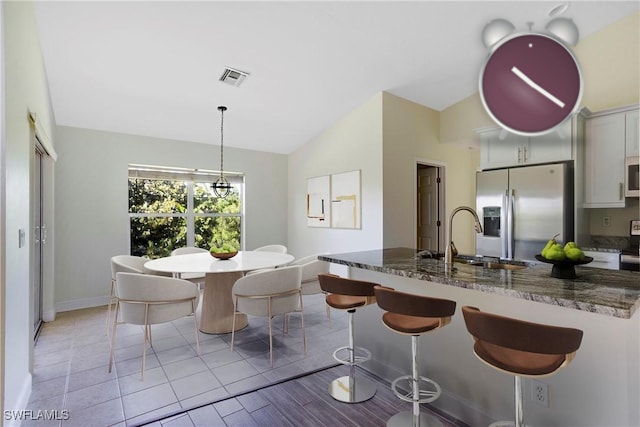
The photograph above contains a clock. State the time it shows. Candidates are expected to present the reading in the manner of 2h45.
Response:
10h21
